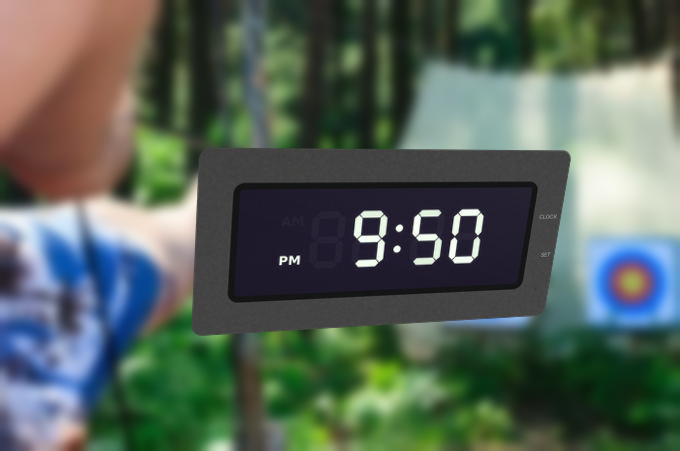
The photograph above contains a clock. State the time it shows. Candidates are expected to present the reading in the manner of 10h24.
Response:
9h50
